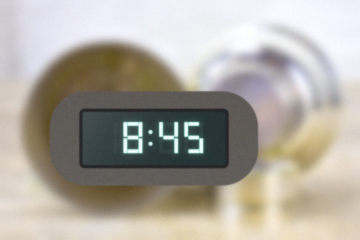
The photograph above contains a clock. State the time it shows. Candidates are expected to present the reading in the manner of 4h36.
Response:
8h45
